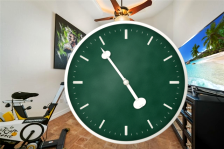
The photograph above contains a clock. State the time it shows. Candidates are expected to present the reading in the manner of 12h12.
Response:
4h54
